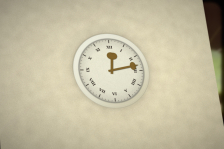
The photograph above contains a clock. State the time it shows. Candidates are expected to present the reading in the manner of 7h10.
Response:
12h13
